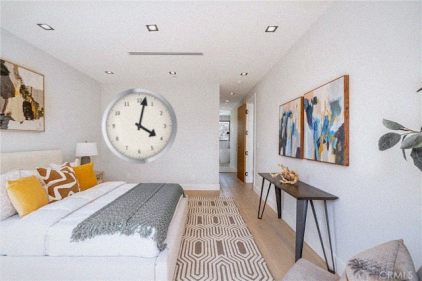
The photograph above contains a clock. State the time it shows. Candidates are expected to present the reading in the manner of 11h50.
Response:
4h02
